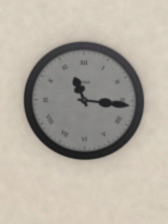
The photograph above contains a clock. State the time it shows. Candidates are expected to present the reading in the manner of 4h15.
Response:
11h16
